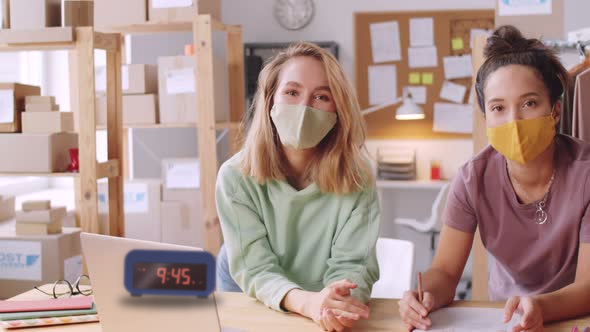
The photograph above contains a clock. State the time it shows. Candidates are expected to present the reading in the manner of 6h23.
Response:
9h45
